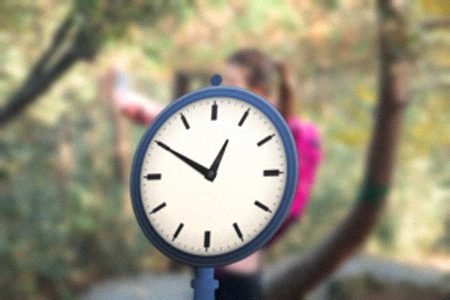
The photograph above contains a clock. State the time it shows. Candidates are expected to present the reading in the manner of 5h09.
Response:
12h50
